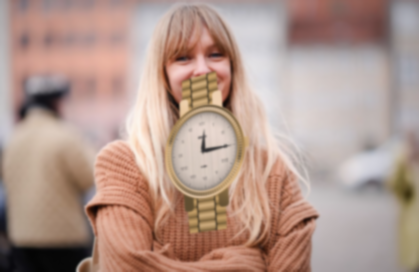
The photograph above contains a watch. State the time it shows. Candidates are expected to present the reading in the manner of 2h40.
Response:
12h15
